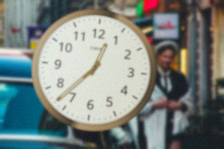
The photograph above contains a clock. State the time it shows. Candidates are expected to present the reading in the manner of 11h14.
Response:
12h37
